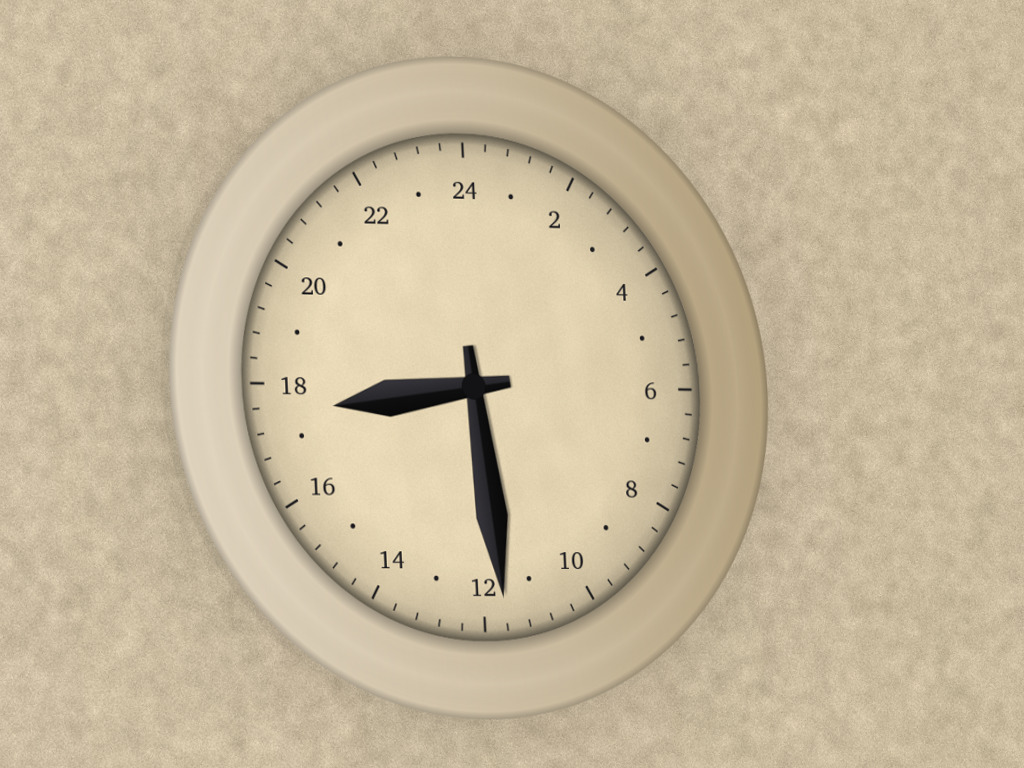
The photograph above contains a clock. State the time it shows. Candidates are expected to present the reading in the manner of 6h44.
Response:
17h29
